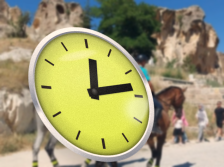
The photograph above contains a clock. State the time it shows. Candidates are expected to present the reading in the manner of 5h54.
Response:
12h13
